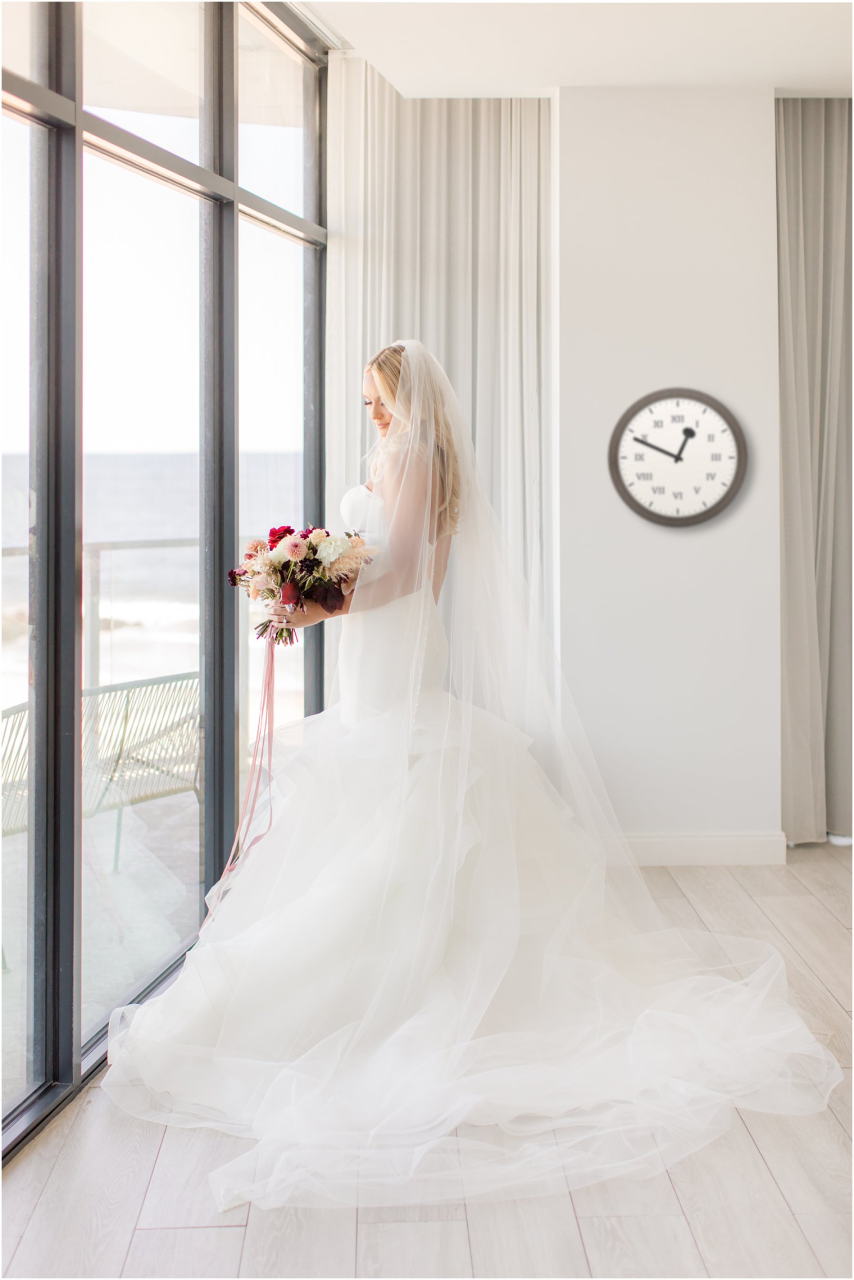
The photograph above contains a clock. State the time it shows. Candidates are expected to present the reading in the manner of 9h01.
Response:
12h49
